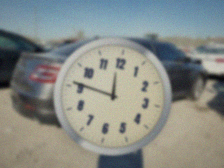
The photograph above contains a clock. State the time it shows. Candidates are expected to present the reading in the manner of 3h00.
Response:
11h46
